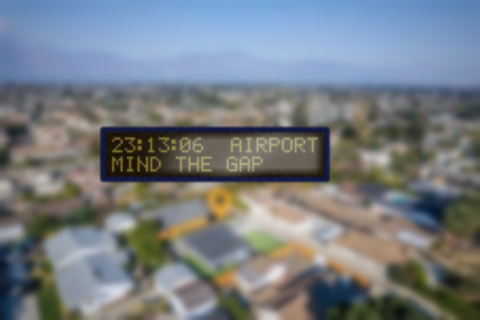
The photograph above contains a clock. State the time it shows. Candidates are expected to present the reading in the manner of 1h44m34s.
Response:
23h13m06s
